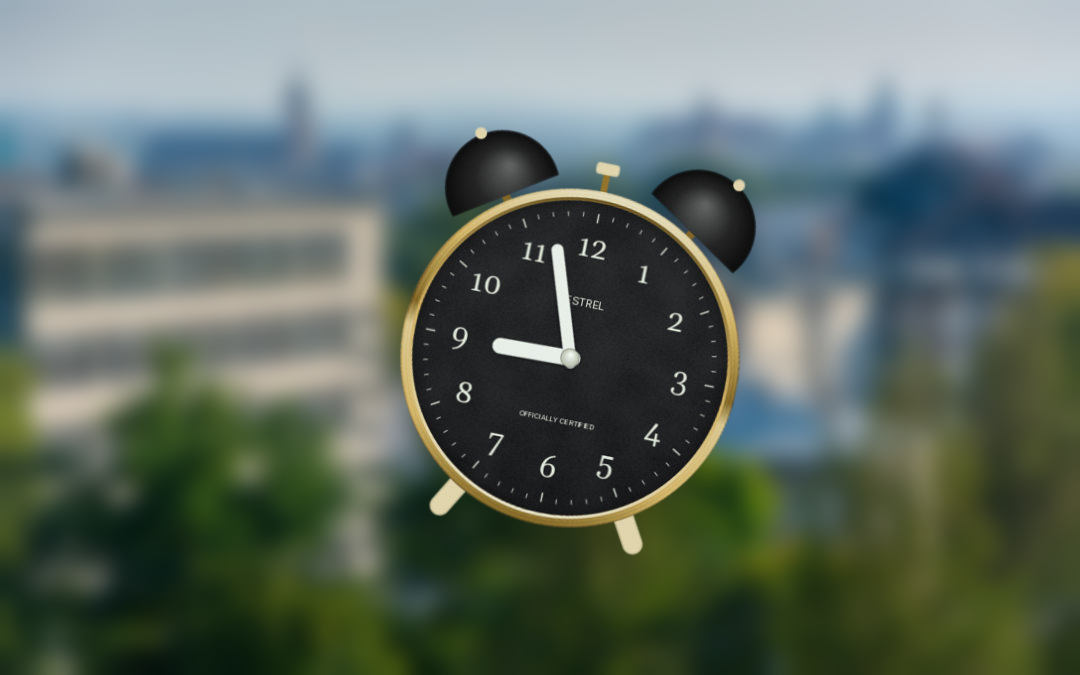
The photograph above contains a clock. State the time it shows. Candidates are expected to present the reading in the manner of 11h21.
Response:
8h57
